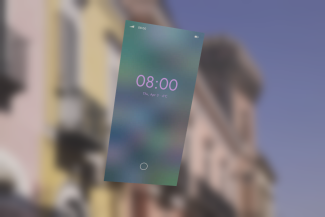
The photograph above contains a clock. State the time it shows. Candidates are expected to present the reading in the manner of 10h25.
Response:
8h00
